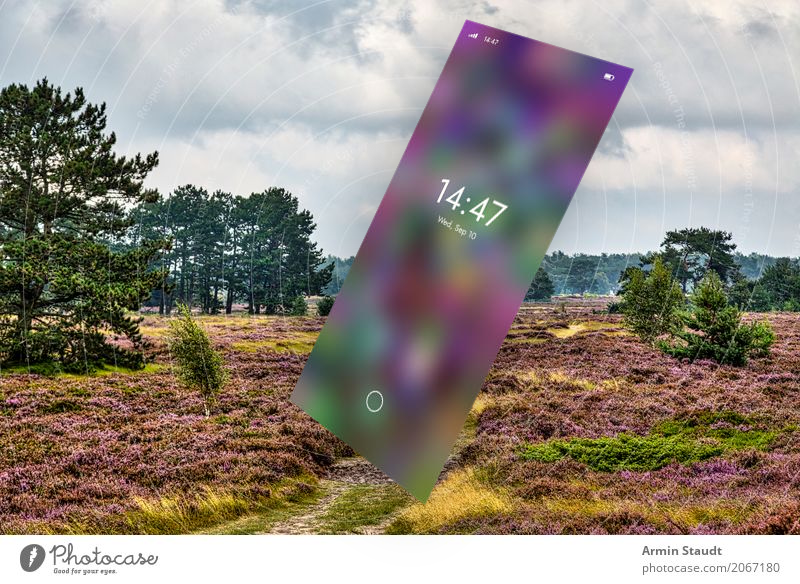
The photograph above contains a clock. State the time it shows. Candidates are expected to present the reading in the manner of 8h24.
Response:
14h47
